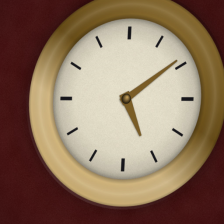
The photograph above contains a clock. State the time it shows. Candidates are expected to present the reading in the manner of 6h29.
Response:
5h09
